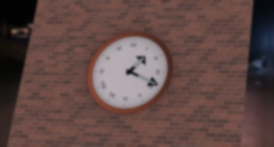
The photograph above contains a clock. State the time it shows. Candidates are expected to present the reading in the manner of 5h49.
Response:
1h19
